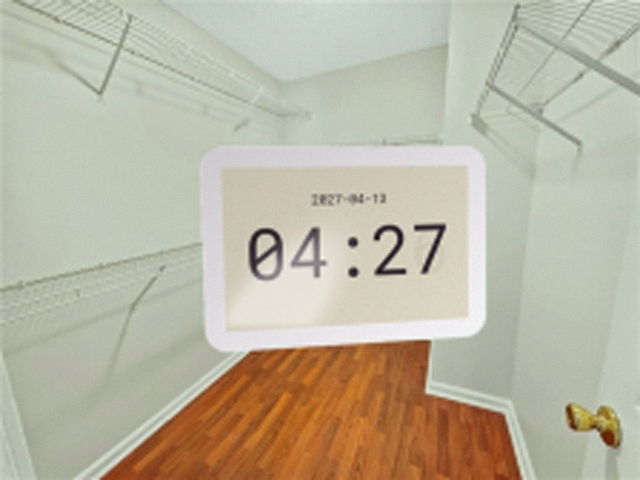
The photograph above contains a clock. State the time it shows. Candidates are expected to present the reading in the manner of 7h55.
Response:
4h27
